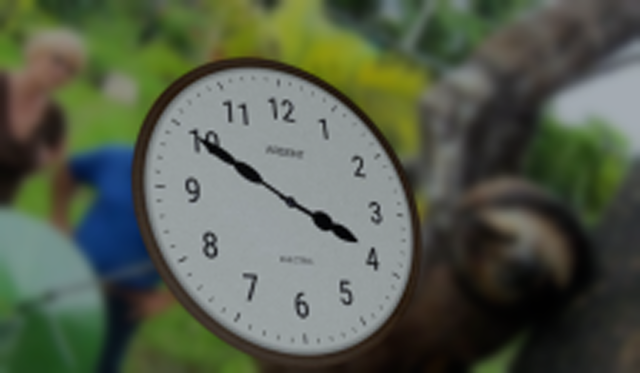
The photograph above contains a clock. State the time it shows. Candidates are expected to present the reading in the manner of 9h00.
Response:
3h50
